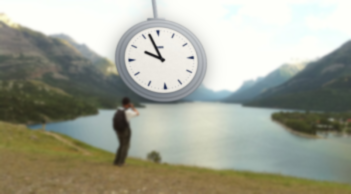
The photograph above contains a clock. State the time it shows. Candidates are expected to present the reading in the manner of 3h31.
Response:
9h57
